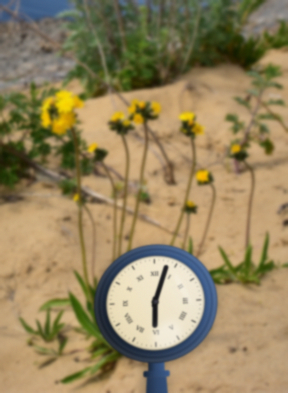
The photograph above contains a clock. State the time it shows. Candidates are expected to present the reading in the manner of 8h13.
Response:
6h03
